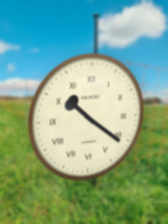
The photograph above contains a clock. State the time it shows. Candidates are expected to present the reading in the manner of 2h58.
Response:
10h21
